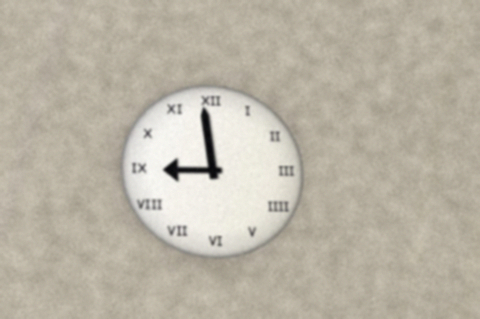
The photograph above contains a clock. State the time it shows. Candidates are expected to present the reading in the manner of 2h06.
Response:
8h59
